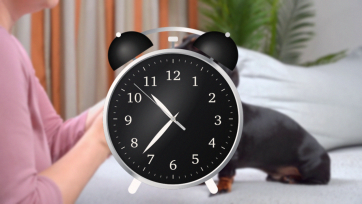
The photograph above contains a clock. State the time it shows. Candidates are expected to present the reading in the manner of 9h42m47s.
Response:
10h36m52s
